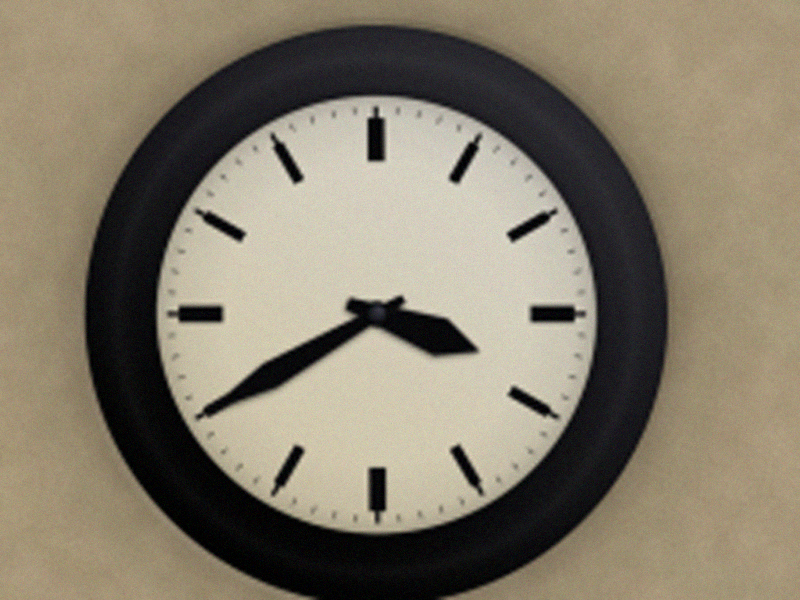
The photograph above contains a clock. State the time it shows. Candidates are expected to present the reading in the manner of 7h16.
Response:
3h40
